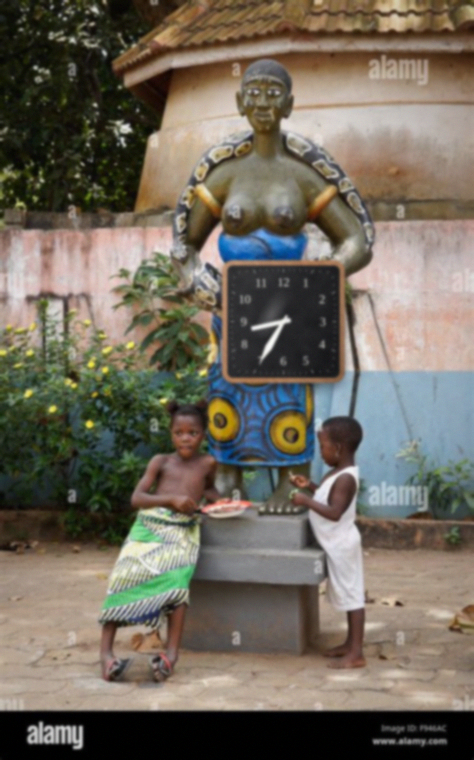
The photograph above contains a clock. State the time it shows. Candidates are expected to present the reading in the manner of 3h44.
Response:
8h35
